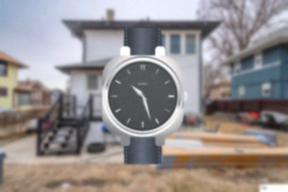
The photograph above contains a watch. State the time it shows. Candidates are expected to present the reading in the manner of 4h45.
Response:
10h27
